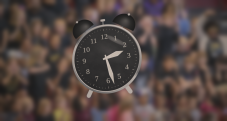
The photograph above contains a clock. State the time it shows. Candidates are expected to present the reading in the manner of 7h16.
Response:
2h28
